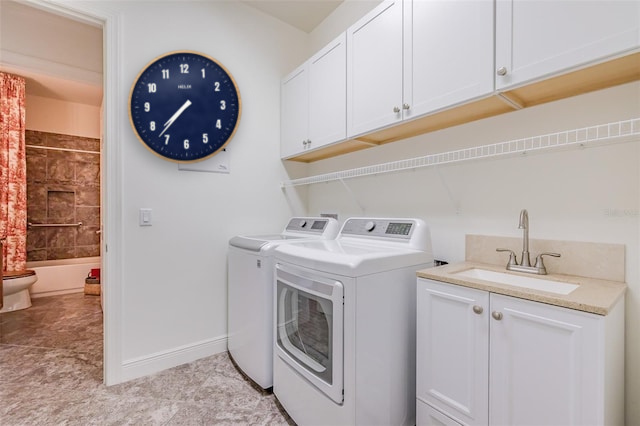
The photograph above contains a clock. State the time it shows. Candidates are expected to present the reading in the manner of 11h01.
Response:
7h37
